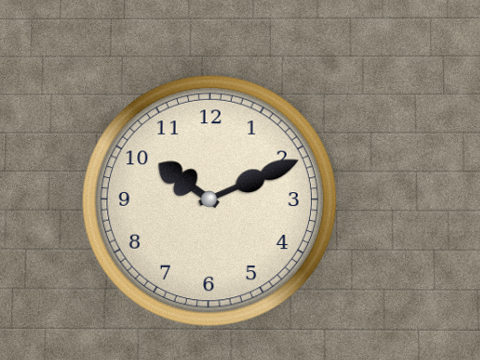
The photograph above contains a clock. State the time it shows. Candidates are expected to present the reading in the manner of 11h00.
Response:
10h11
